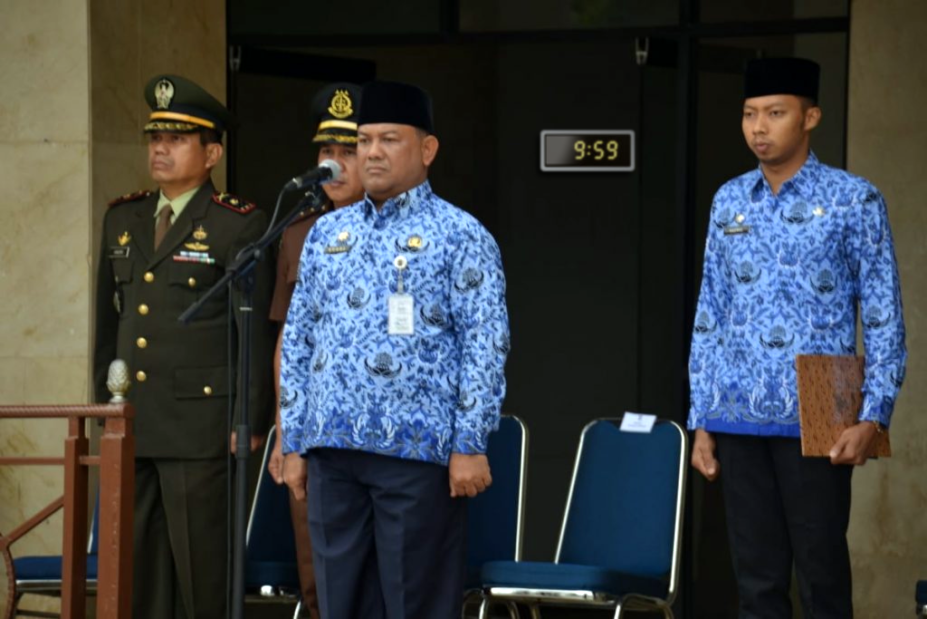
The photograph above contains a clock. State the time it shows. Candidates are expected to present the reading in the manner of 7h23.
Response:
9h59
